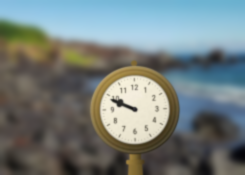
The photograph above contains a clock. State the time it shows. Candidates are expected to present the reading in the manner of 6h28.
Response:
9h49
